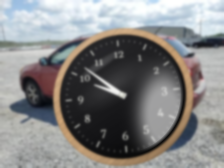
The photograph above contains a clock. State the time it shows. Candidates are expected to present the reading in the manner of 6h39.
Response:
9h52
